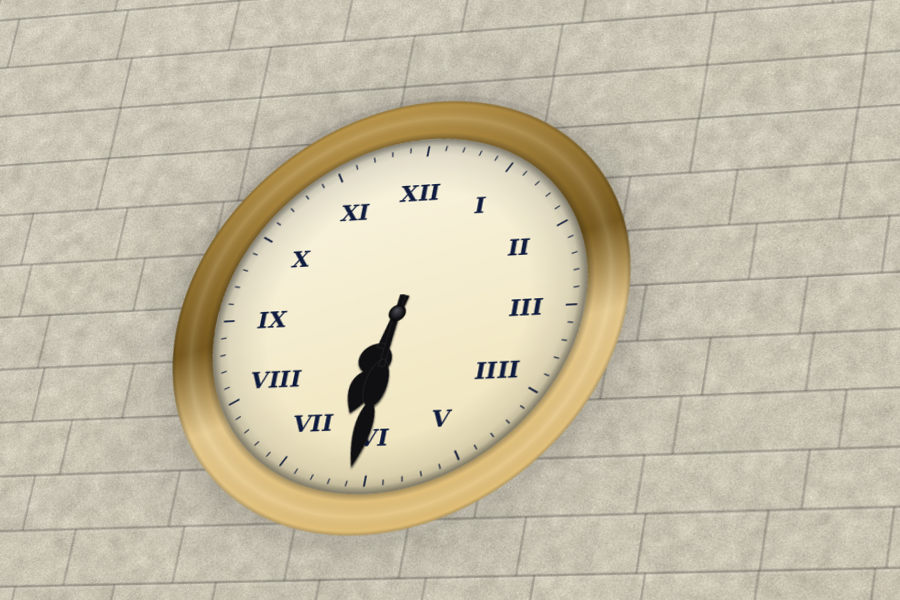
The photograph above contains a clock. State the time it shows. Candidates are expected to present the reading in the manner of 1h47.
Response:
6h31
